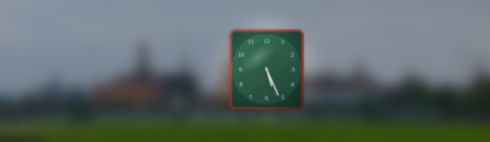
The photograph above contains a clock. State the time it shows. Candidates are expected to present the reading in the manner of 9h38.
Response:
5h26
